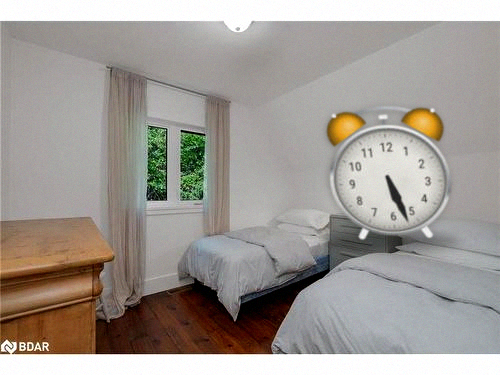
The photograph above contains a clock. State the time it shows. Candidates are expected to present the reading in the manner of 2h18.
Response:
5h27
